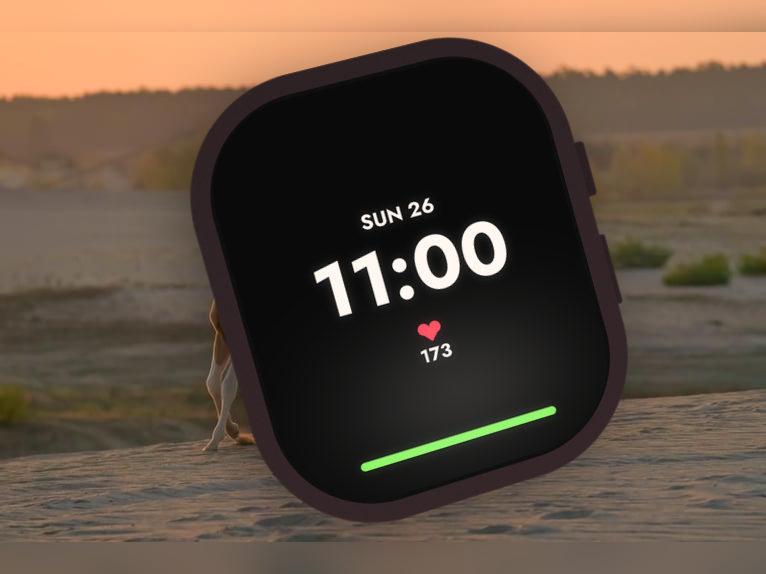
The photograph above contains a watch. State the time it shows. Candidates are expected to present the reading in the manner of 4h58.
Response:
11h00
